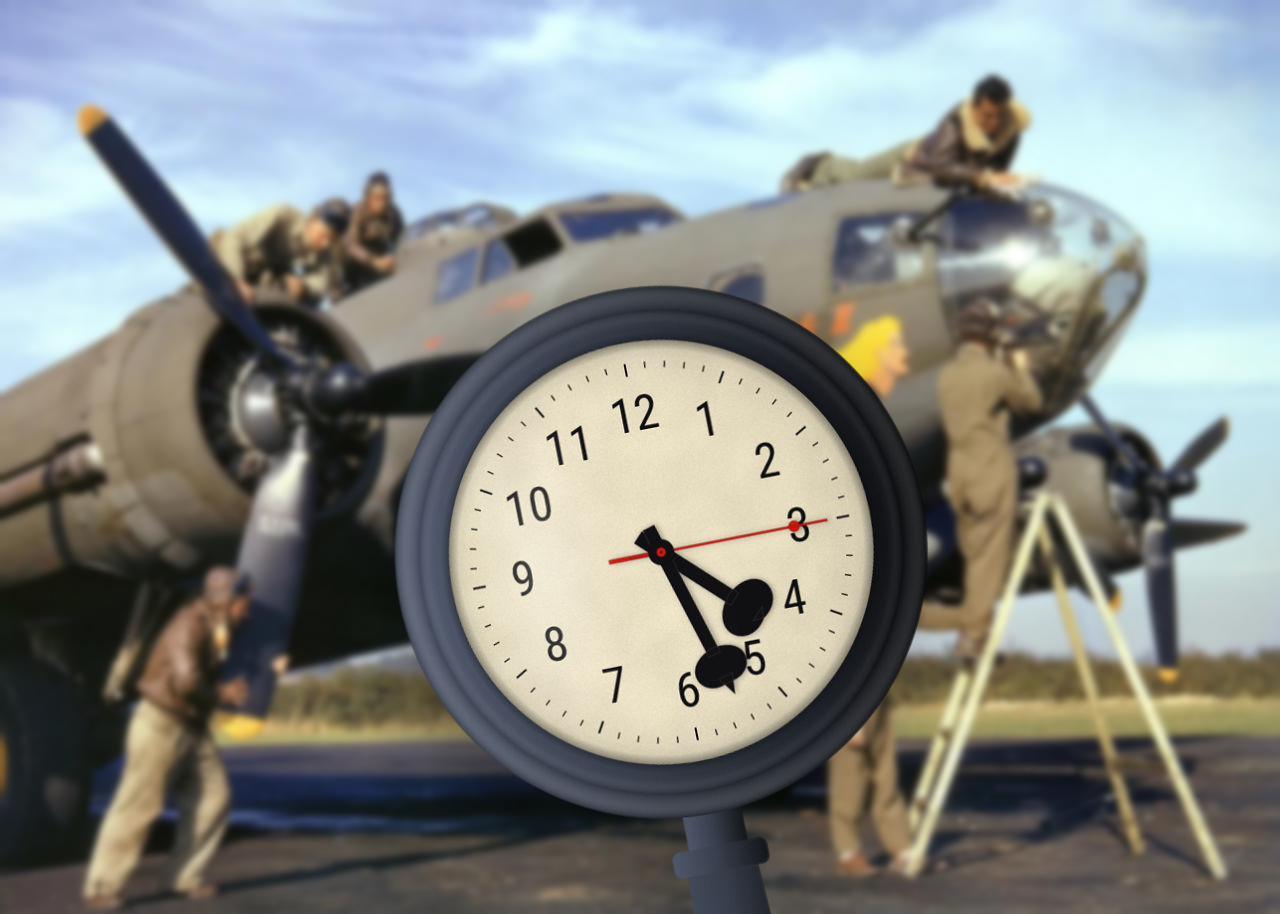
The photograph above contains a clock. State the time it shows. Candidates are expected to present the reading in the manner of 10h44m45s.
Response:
4h27m15s
